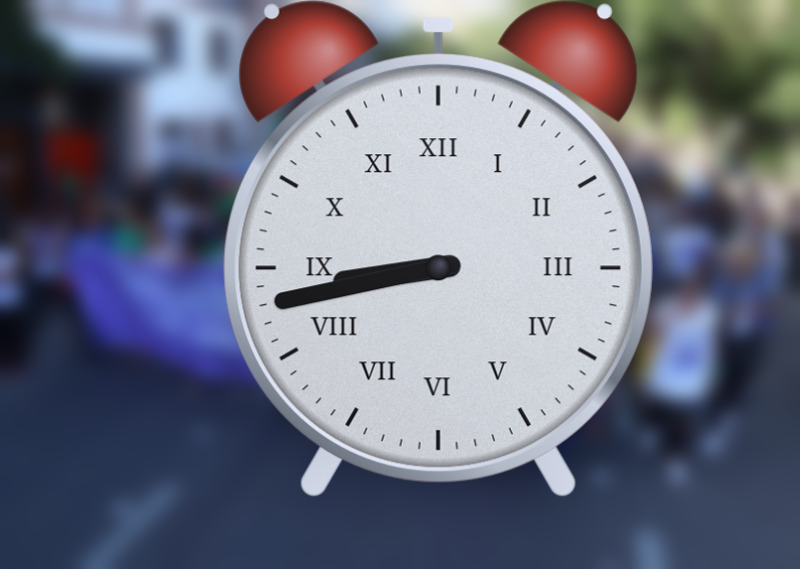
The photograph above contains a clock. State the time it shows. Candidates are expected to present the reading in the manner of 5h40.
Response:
8h43
